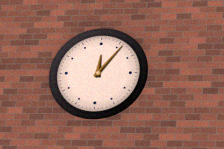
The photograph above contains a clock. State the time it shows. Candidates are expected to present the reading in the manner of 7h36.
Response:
12h06
